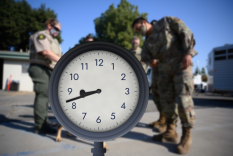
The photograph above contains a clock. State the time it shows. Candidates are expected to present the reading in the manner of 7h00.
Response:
8h42
